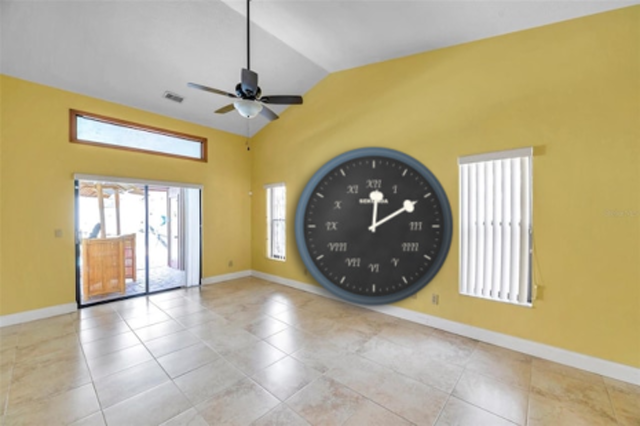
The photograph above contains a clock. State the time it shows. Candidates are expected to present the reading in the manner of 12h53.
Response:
12h10
